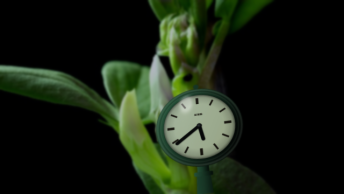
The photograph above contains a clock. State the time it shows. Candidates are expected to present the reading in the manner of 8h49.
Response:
5h39
